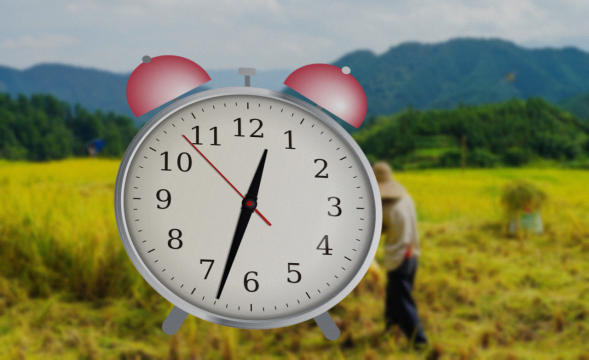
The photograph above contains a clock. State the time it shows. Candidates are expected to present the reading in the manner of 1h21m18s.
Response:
12h32m53s
